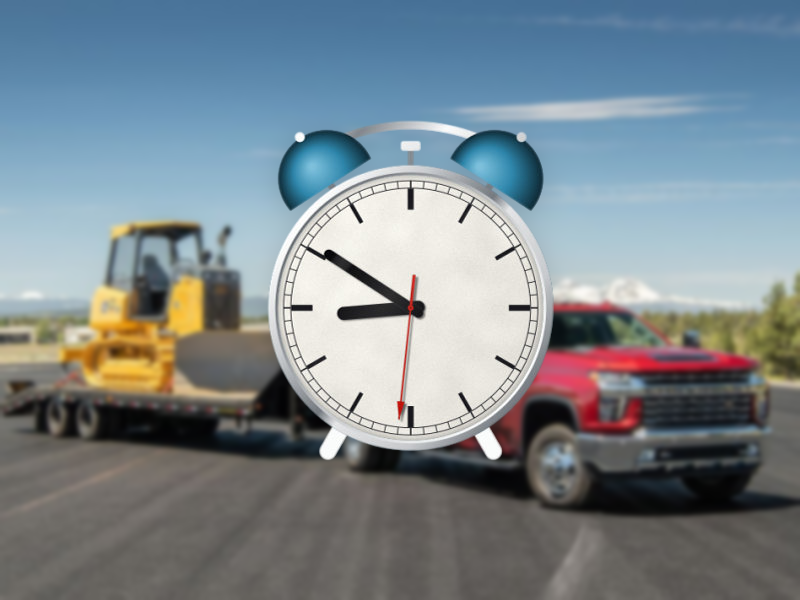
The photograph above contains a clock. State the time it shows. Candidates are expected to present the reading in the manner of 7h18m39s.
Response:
8h50m31s
